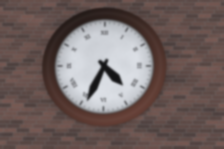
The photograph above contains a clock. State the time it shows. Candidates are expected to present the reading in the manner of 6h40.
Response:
4h34
